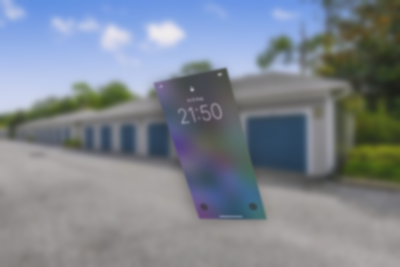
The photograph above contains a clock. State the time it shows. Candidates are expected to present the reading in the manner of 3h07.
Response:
21h50
